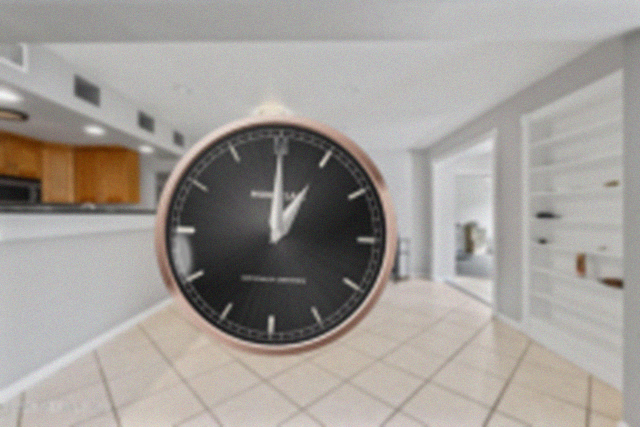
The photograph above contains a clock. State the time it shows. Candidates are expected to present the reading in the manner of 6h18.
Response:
1h00
